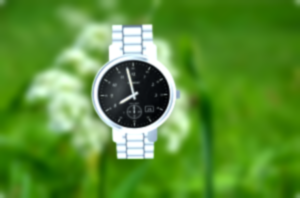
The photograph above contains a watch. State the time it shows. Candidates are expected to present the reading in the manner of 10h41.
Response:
7h58
